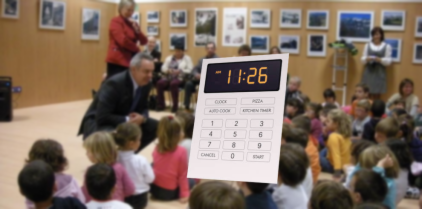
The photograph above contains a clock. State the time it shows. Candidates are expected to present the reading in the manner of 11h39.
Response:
11h26
